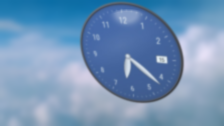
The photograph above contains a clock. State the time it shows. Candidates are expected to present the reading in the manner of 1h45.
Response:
6h22
